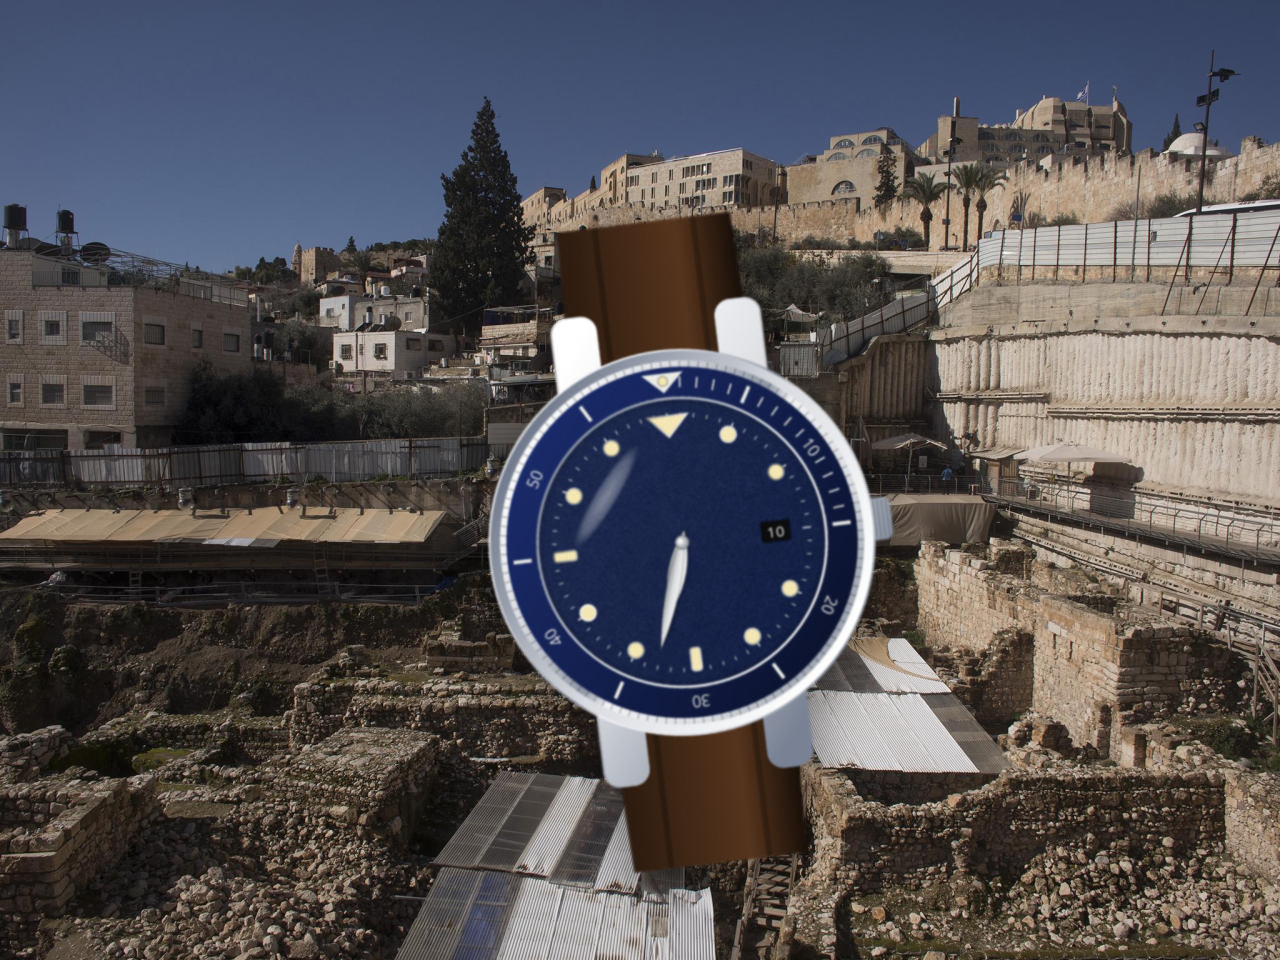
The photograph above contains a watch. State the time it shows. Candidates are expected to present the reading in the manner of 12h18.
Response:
6h33
